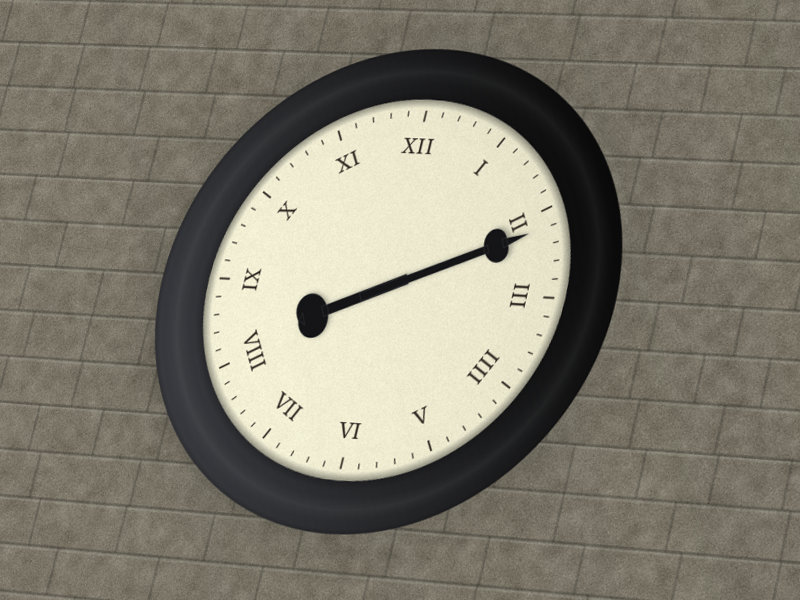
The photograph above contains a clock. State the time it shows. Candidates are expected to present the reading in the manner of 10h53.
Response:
8h11
